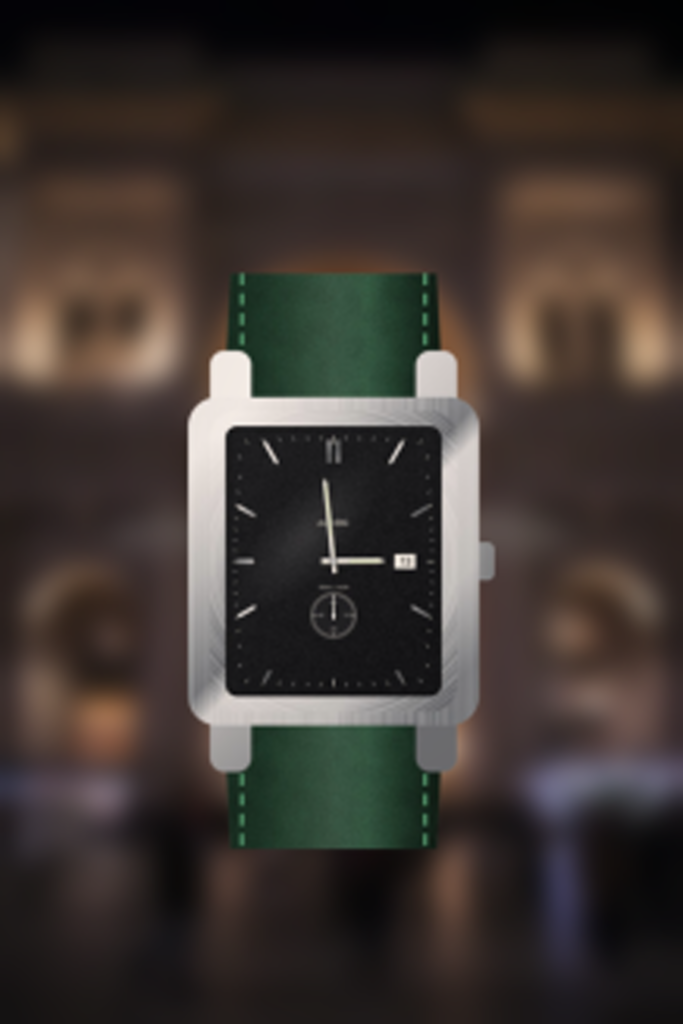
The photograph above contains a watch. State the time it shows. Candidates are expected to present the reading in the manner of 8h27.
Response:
2h59
